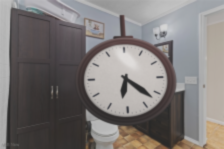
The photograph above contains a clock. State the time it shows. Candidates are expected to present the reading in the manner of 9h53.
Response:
6h22
